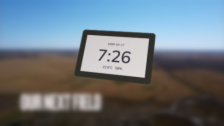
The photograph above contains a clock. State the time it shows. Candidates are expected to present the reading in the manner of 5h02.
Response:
7h26
